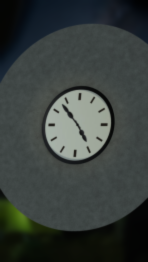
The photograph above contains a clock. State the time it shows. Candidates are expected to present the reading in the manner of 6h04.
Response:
4h53
